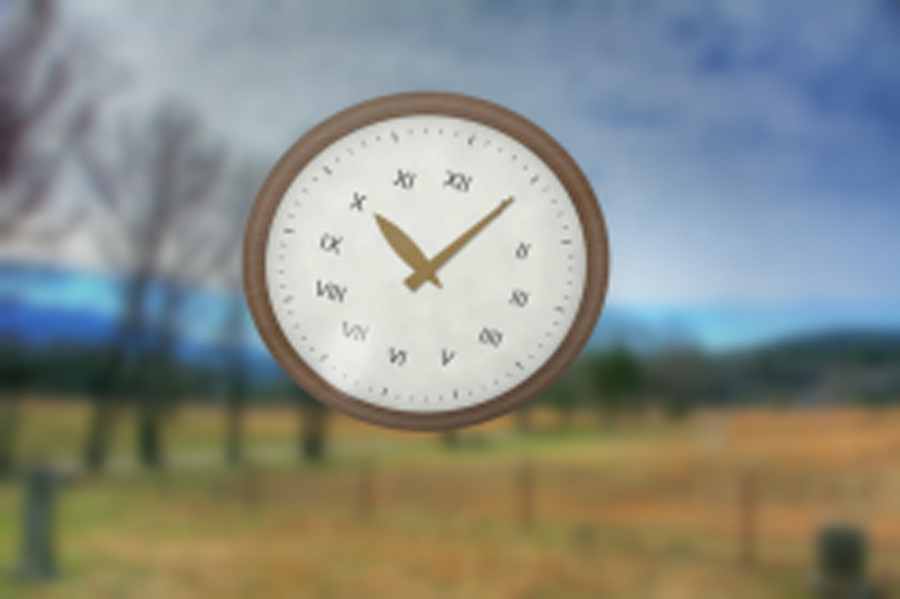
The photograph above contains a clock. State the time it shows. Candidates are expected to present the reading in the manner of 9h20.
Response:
10h05
